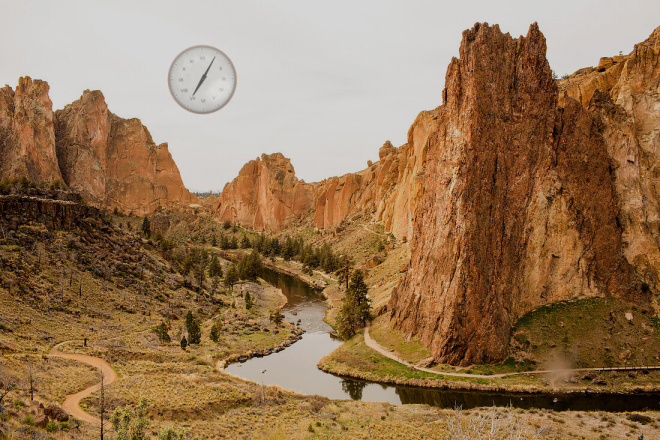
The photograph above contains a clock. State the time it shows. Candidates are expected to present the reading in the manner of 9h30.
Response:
7h05
